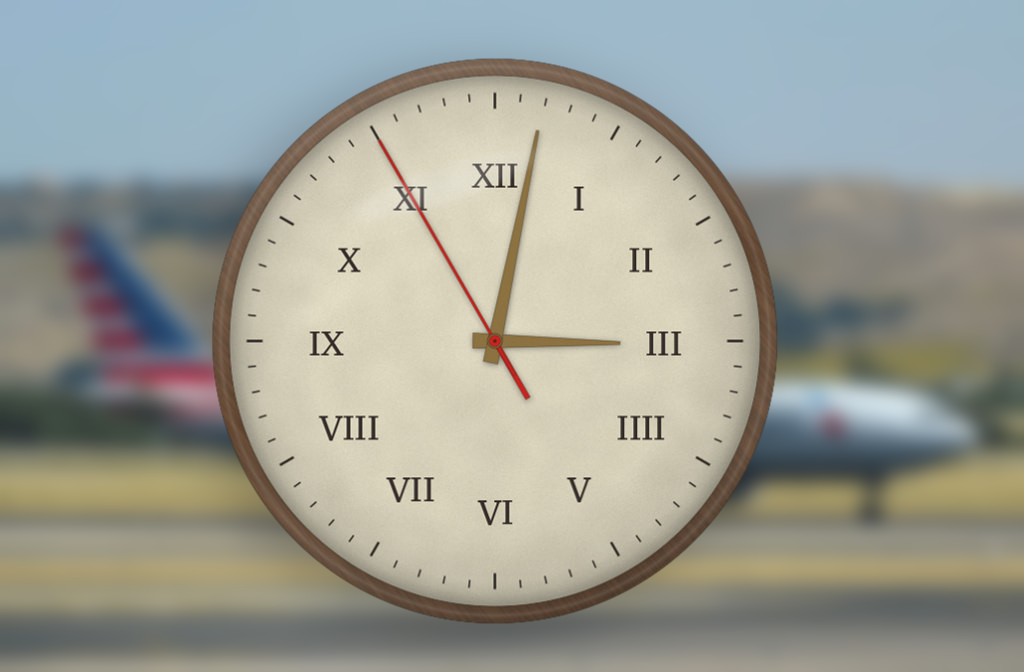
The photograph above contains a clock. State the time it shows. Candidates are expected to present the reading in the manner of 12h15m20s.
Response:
3h01m55s
